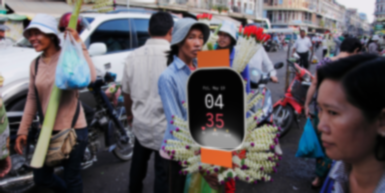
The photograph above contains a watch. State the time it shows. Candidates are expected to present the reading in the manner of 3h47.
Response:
4h35
